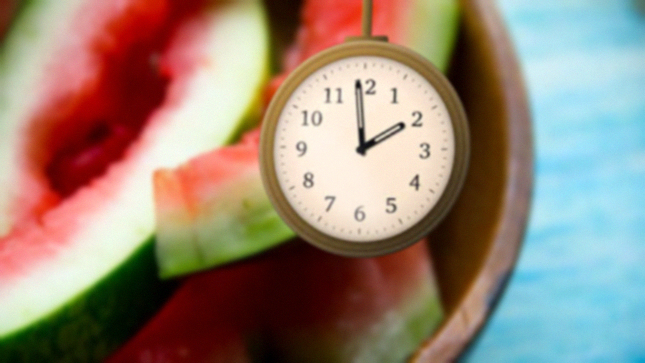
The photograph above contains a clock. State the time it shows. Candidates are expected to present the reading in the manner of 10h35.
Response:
1h59
